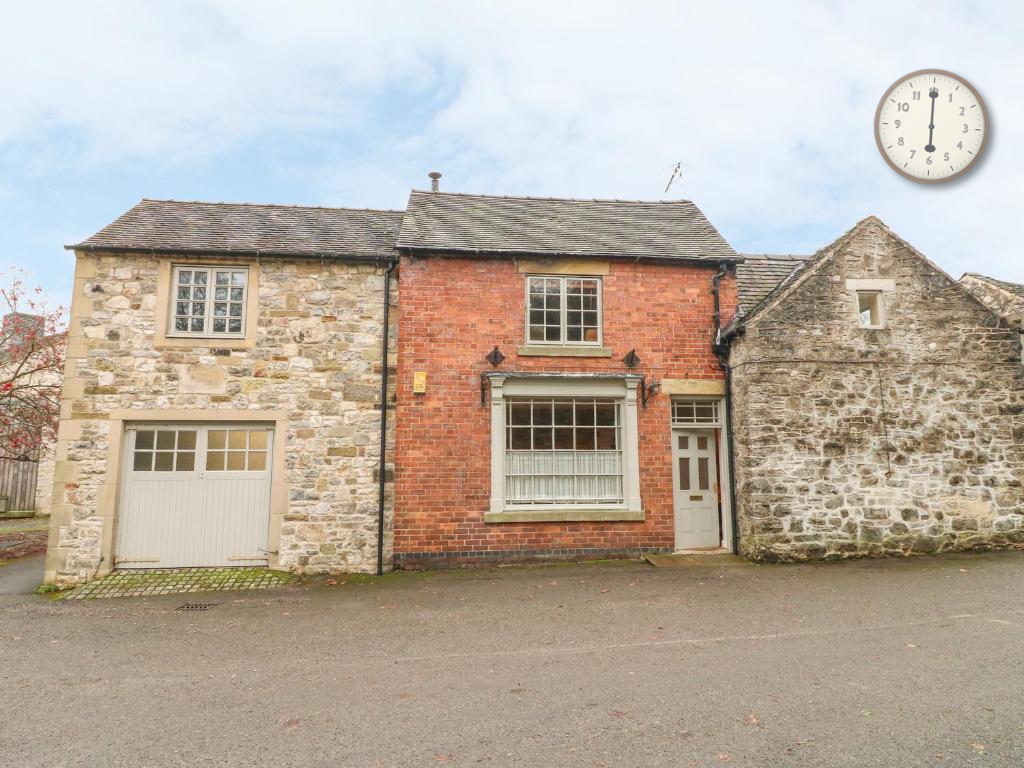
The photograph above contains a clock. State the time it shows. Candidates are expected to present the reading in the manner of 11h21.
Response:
6h00
